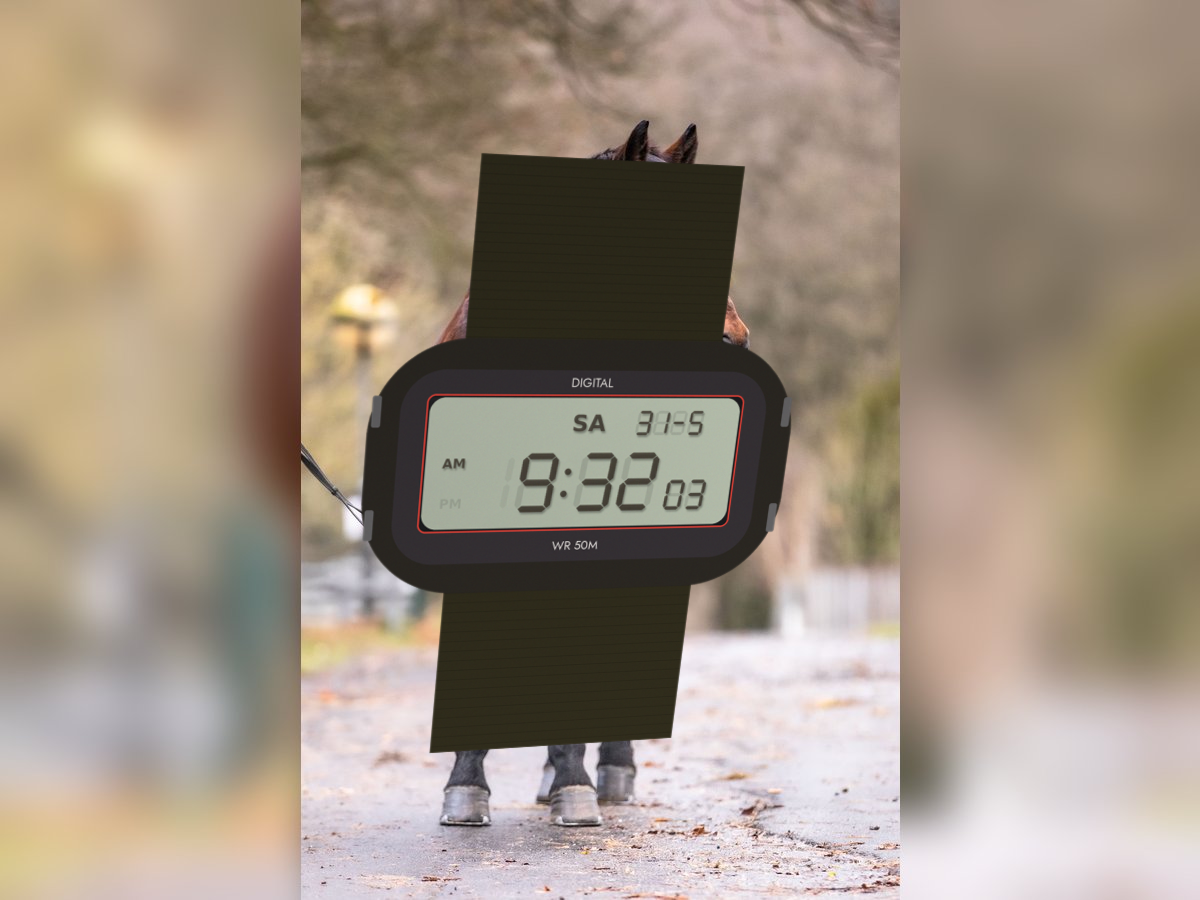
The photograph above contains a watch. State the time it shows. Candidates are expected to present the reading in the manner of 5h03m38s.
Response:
9h32m03s
